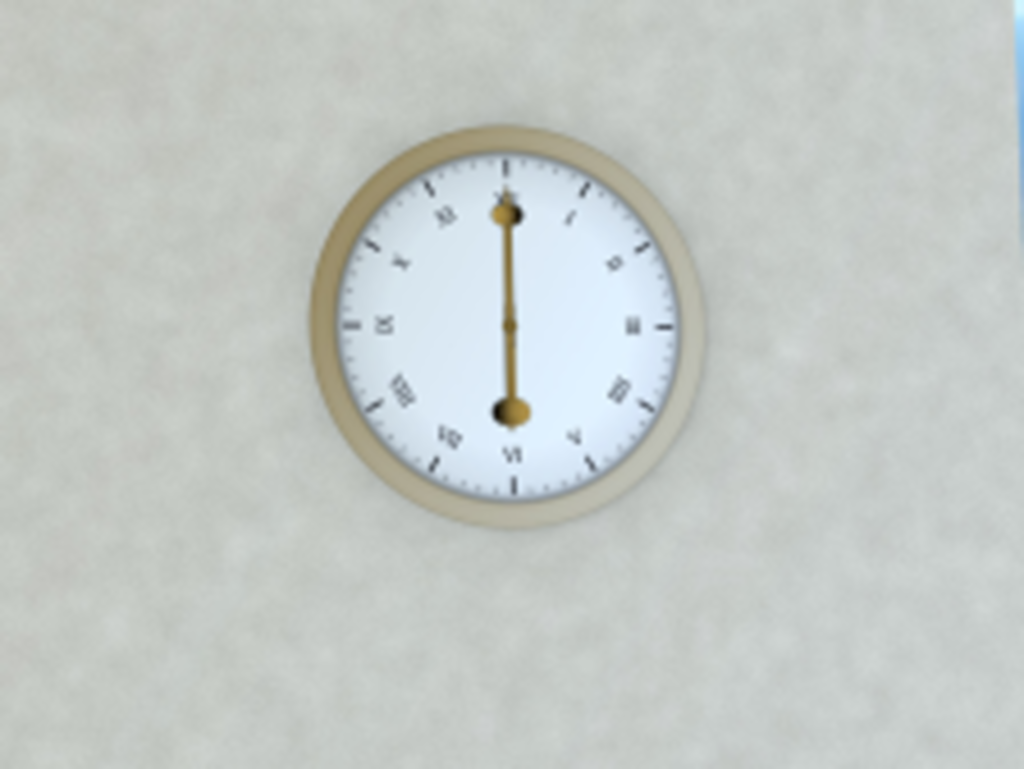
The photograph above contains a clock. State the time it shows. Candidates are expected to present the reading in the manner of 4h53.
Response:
6h00
